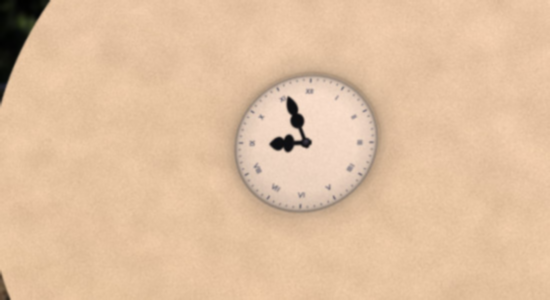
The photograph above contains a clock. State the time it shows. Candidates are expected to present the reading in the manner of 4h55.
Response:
8h56
